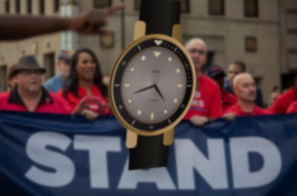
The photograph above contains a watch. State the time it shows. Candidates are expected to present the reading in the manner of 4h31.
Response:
4h42
